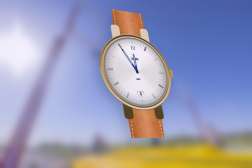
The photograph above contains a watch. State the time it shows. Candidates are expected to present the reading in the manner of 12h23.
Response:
11h55
